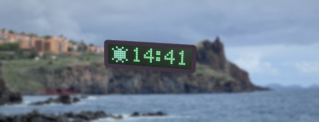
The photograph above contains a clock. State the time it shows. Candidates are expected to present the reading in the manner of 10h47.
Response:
14h41
